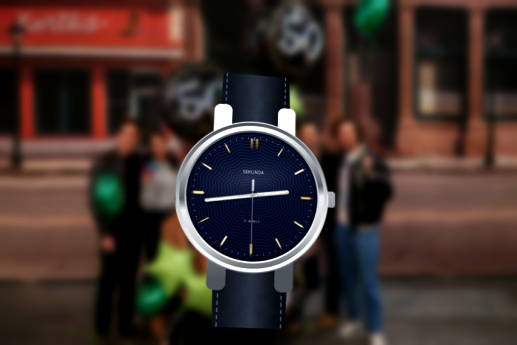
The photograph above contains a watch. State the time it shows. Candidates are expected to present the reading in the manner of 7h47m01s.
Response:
2h43m30s
